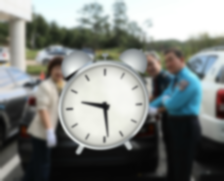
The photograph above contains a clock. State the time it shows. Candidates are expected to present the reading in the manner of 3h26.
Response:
9h29
